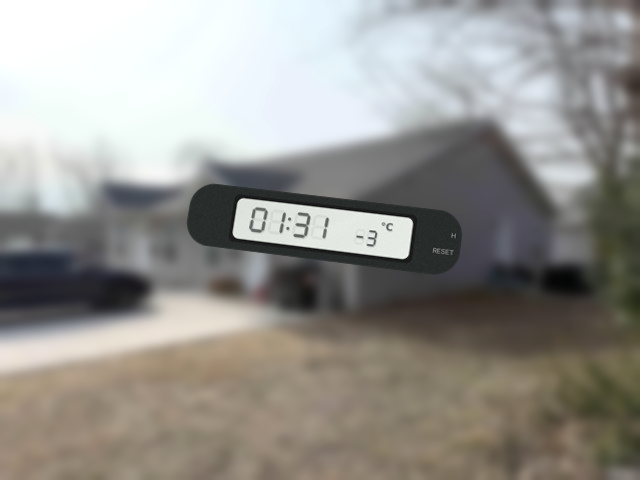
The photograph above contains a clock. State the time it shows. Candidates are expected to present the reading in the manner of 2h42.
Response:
1h31
